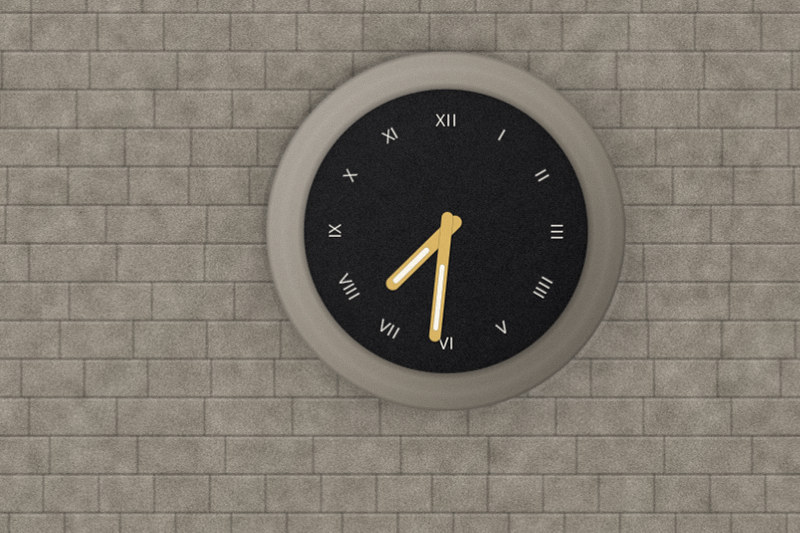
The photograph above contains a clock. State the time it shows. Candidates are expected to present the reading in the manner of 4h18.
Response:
7h31
